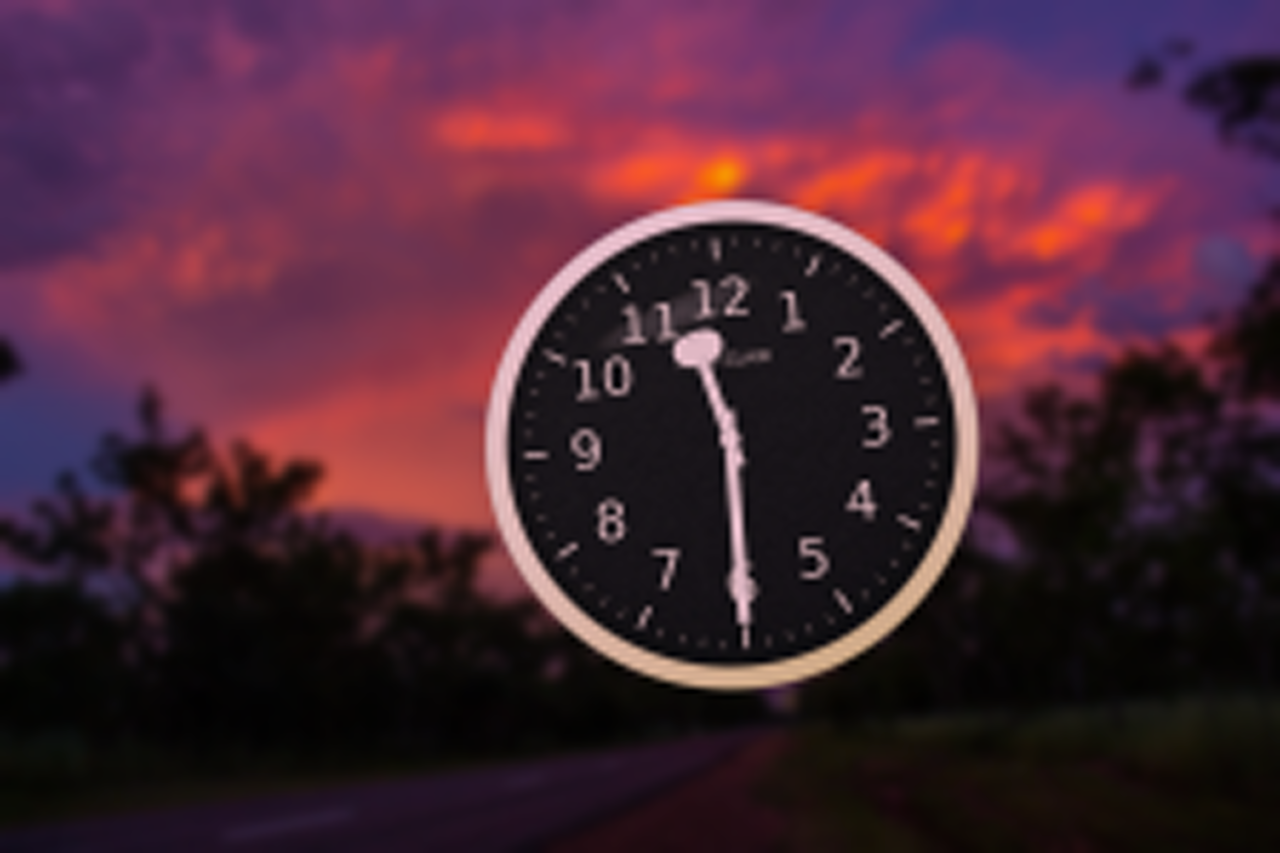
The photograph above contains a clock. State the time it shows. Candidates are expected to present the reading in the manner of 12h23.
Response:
11h30
